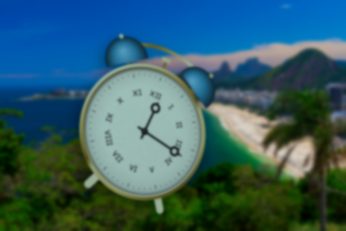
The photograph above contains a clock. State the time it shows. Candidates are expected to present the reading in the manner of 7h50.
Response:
12h17
